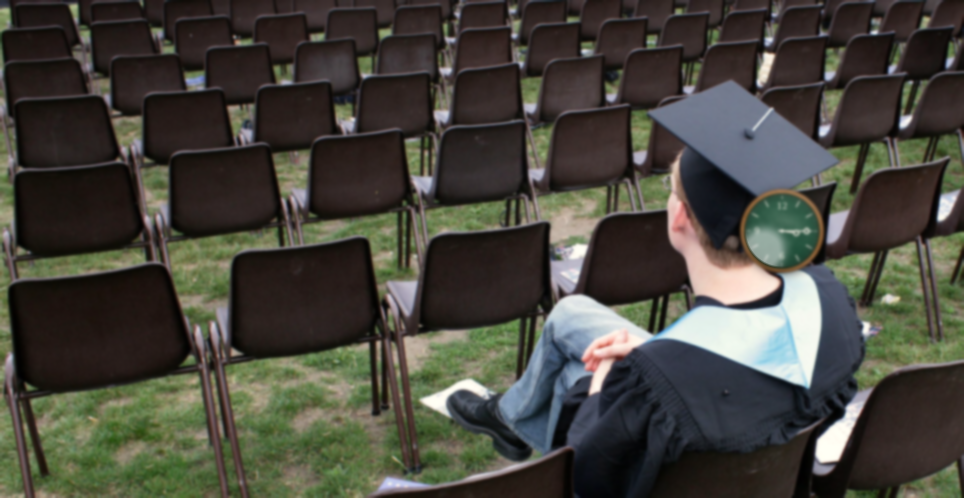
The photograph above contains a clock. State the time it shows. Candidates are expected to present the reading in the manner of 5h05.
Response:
3h15
